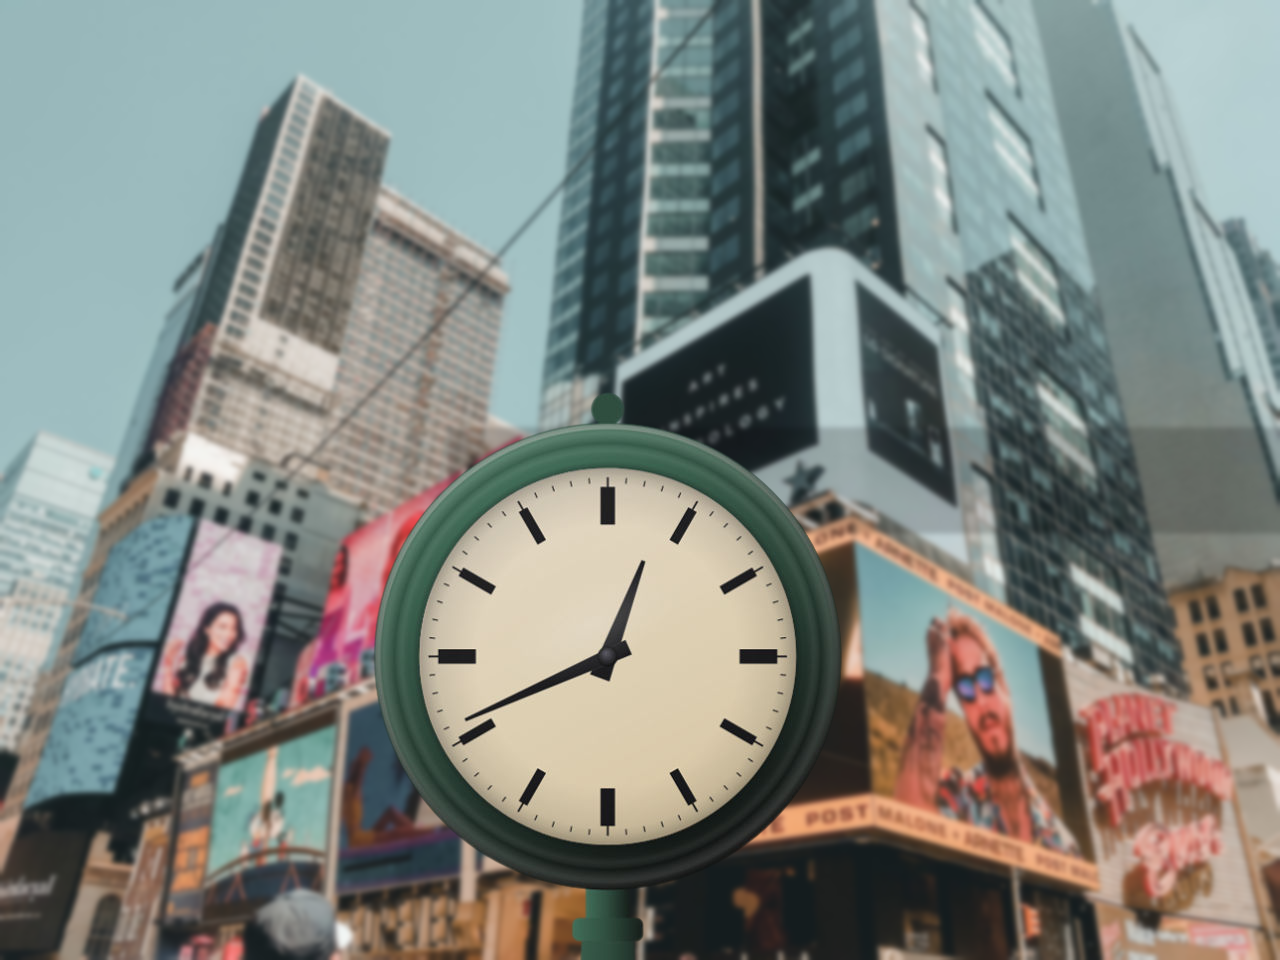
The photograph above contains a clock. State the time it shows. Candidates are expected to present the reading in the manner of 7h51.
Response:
12h41
